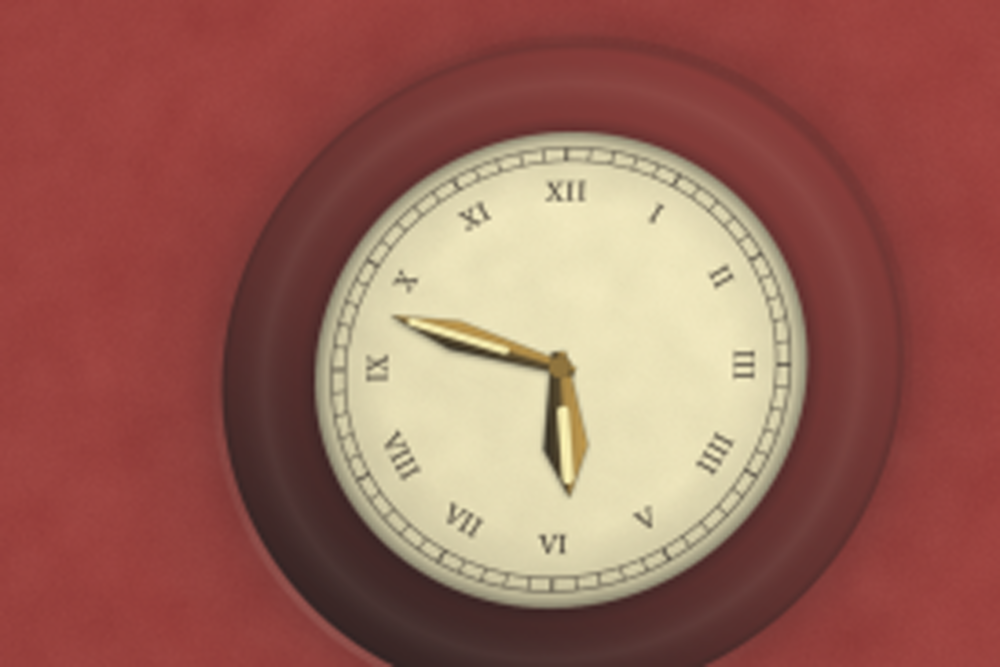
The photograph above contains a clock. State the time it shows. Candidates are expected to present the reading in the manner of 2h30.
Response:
5h48
